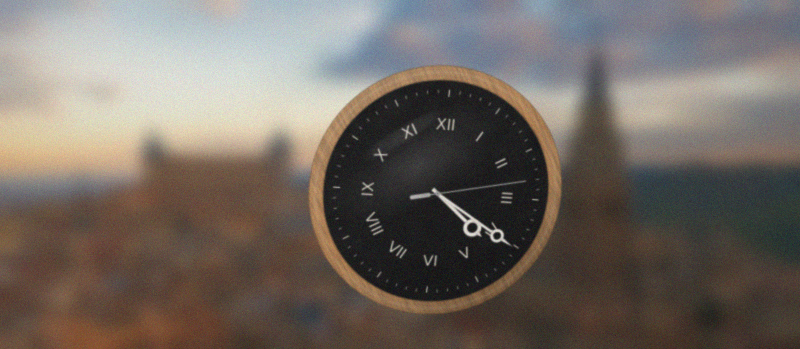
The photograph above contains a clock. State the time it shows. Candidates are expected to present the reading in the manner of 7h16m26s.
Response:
4h20m13s
